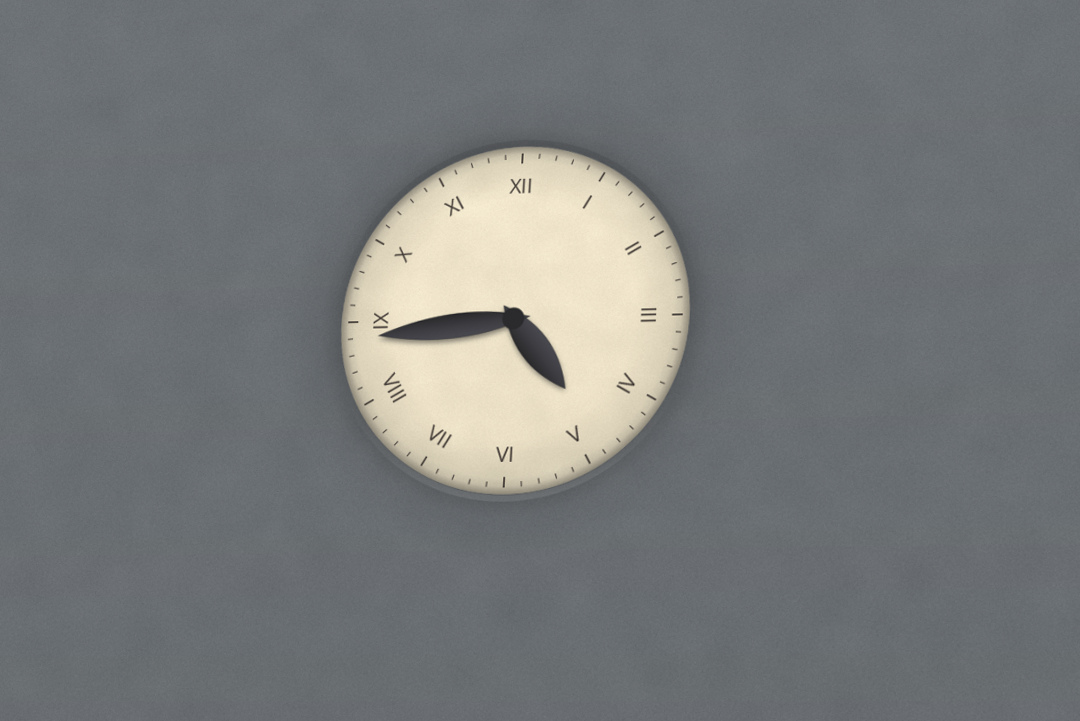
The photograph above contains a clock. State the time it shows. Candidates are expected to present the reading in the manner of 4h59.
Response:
4h44
